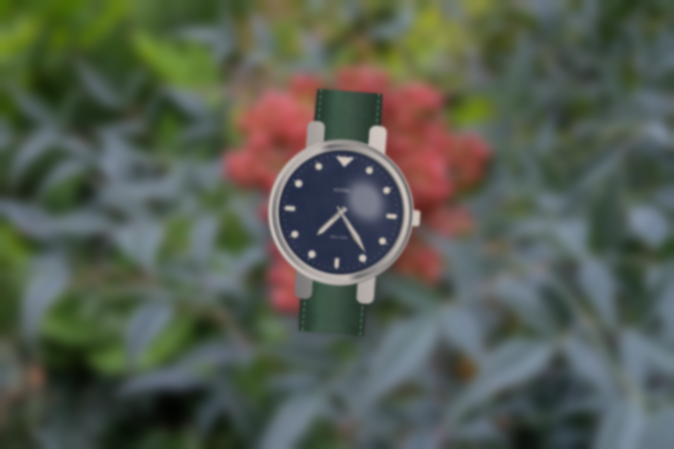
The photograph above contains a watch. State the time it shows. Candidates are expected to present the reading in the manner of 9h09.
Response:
7h24
